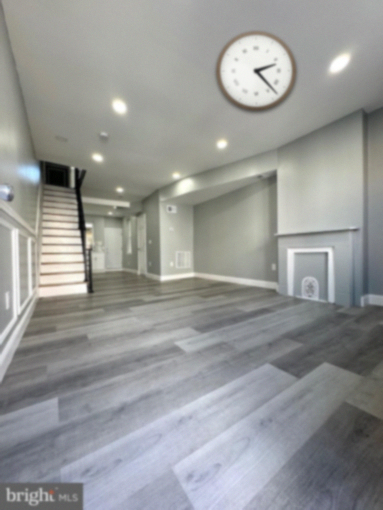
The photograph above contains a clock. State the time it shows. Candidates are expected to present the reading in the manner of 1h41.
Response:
2h23
